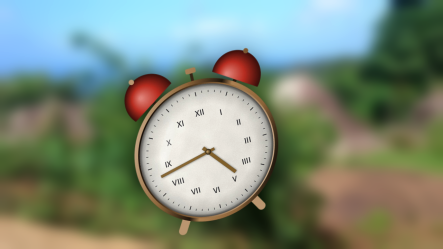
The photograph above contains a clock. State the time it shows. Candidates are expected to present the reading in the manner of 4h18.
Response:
4h43
